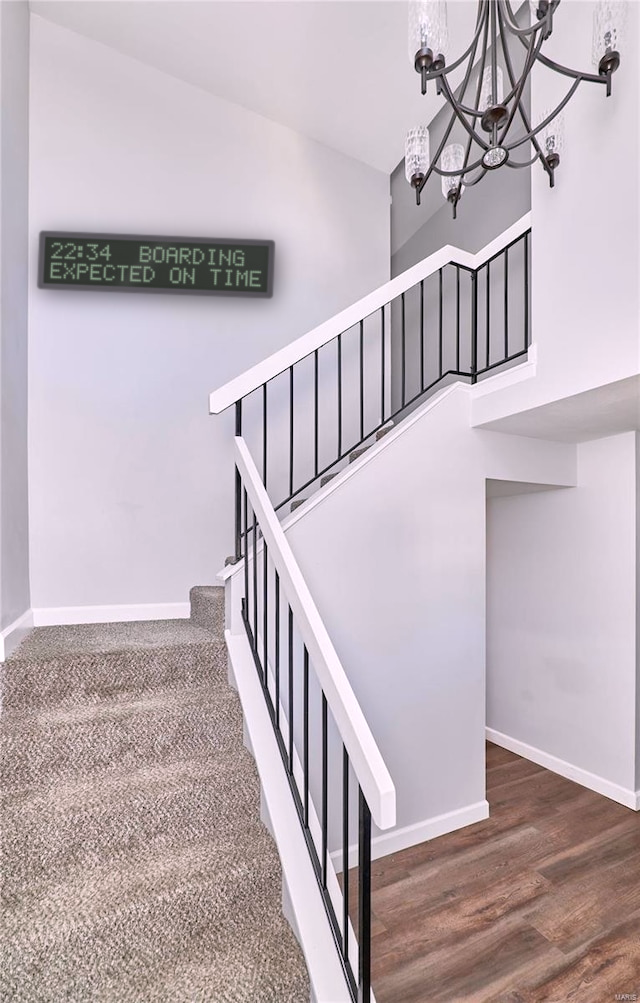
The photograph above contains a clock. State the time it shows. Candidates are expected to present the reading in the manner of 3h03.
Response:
22h34
